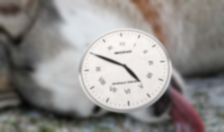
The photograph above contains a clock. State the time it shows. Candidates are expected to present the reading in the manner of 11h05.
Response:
4h50
